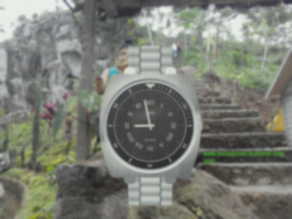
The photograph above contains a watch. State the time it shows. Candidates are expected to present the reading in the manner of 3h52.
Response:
8h58
